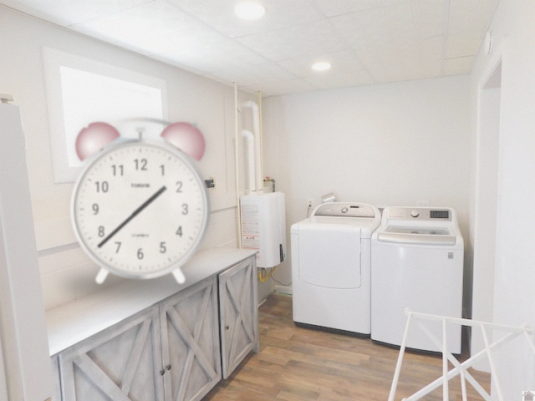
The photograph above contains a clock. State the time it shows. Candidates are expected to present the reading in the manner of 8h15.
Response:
1h38
